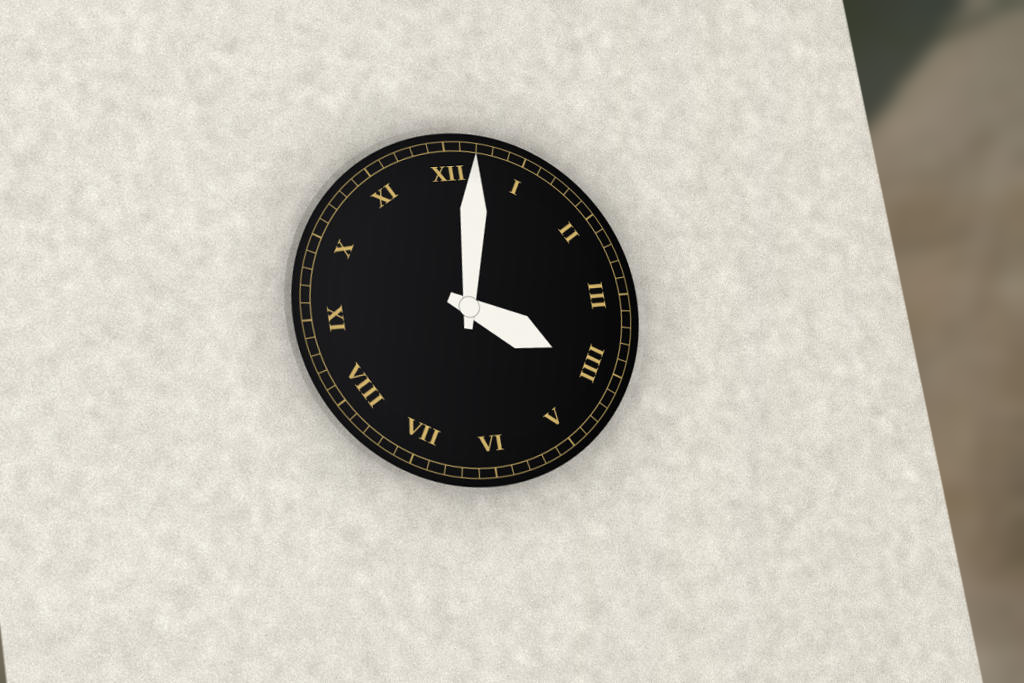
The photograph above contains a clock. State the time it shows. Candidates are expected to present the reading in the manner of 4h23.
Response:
4h02
